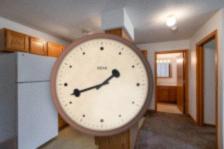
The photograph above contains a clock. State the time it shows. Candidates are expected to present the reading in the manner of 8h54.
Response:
1h42
